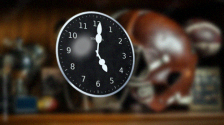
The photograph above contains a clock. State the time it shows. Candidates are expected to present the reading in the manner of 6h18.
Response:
5h01
